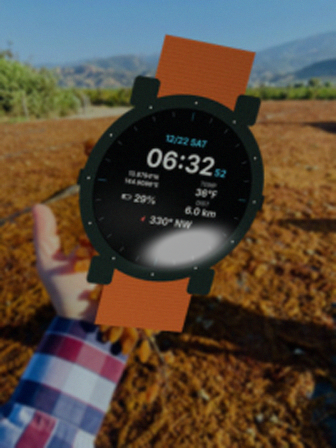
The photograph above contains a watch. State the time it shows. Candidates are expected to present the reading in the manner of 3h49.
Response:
6h32
